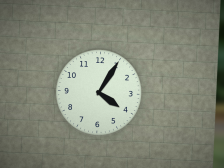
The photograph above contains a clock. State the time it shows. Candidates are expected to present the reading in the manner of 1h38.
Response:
4h05
